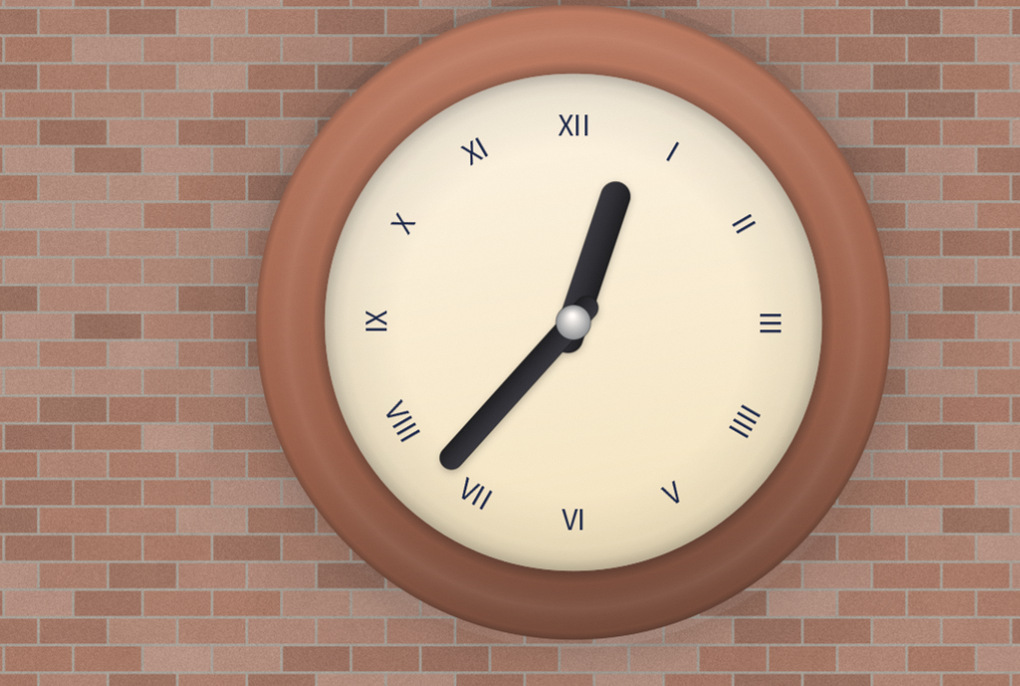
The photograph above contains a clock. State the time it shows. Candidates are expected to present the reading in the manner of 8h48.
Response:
12h37
